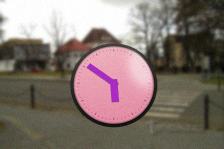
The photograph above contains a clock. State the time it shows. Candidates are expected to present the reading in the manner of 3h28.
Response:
5h51
